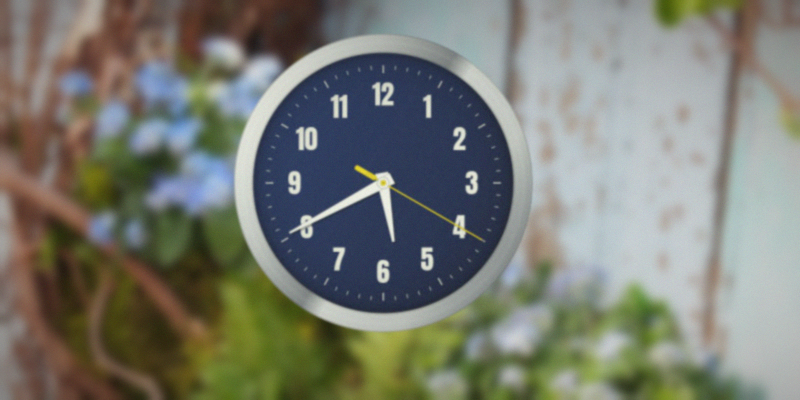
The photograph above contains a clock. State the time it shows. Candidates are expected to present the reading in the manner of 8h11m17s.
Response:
5h40m20s
